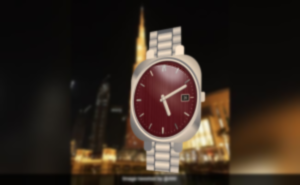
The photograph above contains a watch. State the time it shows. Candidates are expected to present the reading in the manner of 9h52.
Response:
5h11
